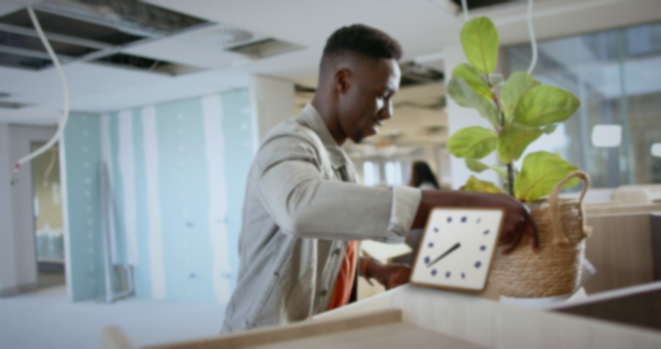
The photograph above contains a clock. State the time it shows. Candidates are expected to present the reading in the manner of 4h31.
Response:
7h38
